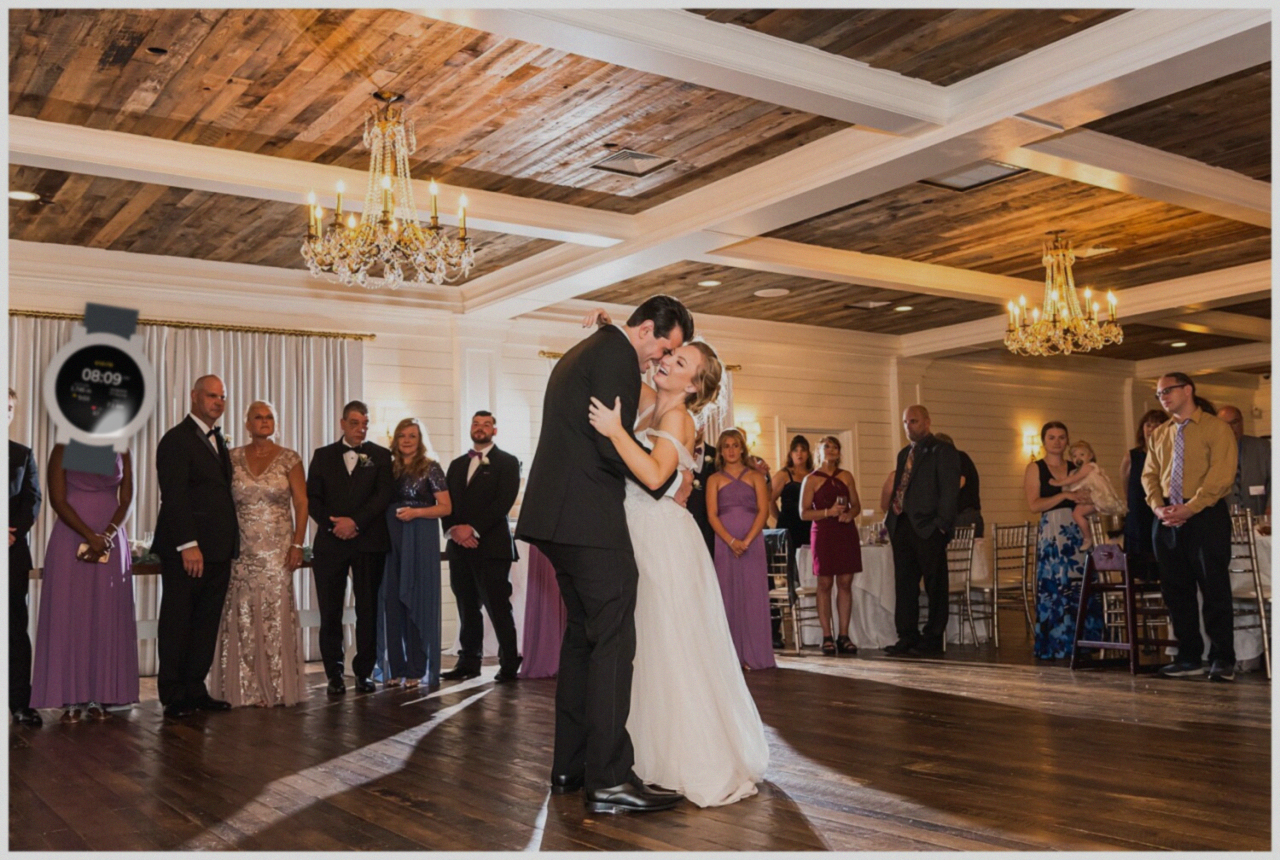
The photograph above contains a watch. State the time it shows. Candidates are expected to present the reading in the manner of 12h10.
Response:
8h09
